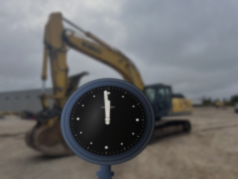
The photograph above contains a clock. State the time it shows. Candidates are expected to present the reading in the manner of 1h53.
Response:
11h59
